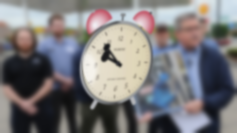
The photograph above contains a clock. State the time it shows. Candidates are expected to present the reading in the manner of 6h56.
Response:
9h53
